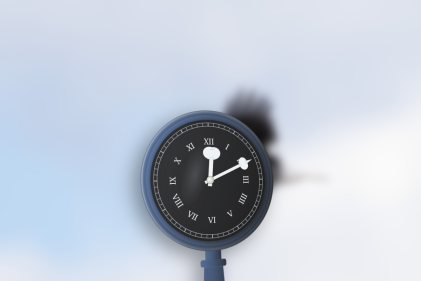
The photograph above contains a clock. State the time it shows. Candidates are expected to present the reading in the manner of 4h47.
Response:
12h11
